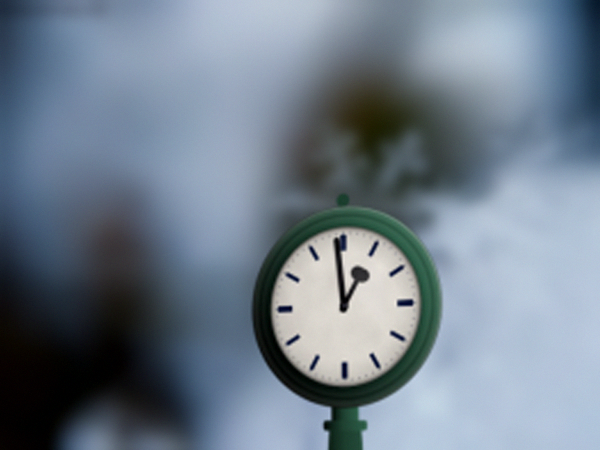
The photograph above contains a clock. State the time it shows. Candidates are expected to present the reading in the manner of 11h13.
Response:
12h59
